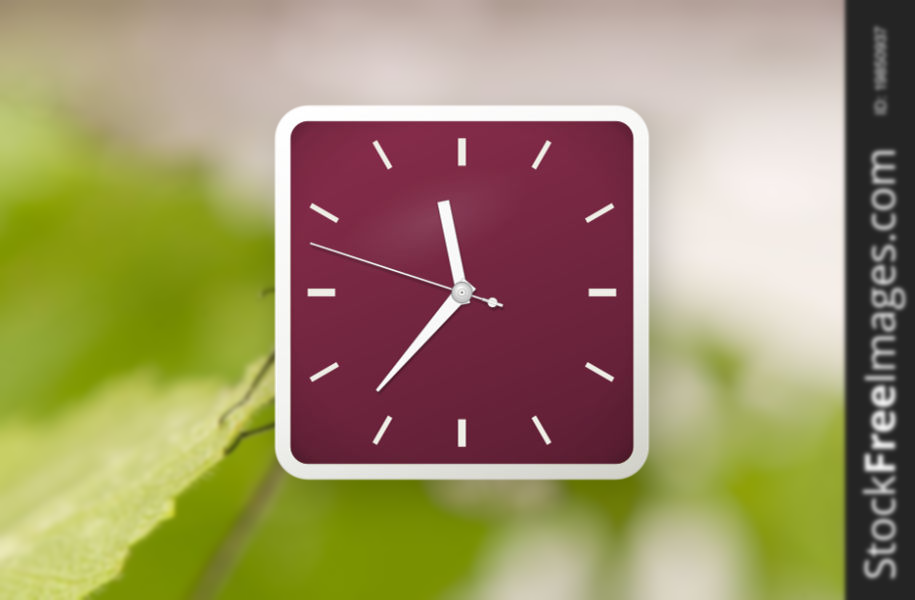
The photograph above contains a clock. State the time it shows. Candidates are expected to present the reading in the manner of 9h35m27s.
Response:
11h36m48s
